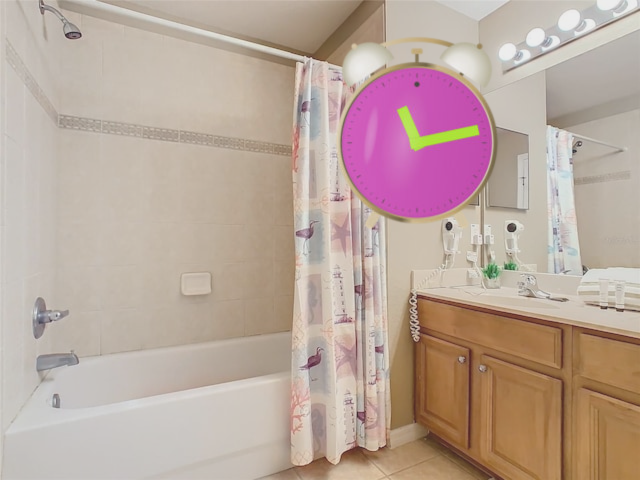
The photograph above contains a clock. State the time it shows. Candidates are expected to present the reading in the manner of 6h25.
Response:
11h13
